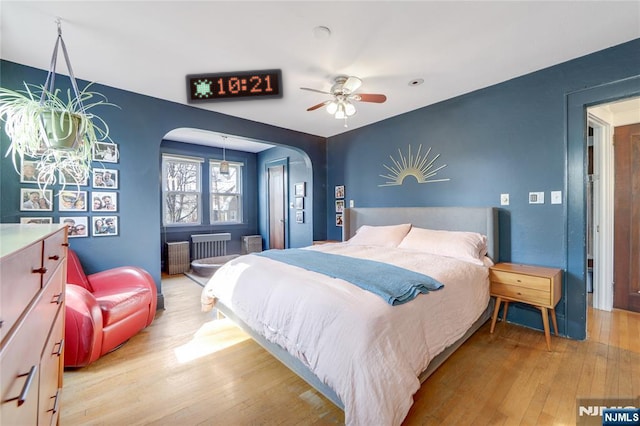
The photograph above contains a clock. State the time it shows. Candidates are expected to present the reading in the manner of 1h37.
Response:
10h21
